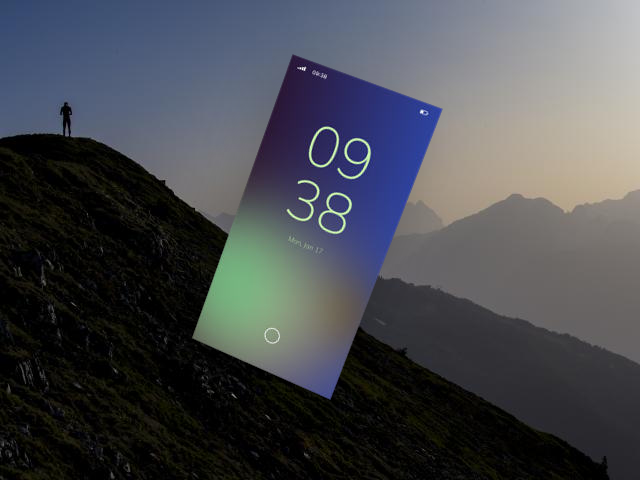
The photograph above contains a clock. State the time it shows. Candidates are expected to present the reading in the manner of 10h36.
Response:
9h38
